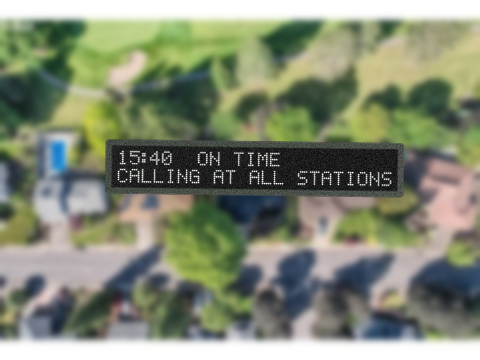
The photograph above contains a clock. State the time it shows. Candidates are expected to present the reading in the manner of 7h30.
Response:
15h40
